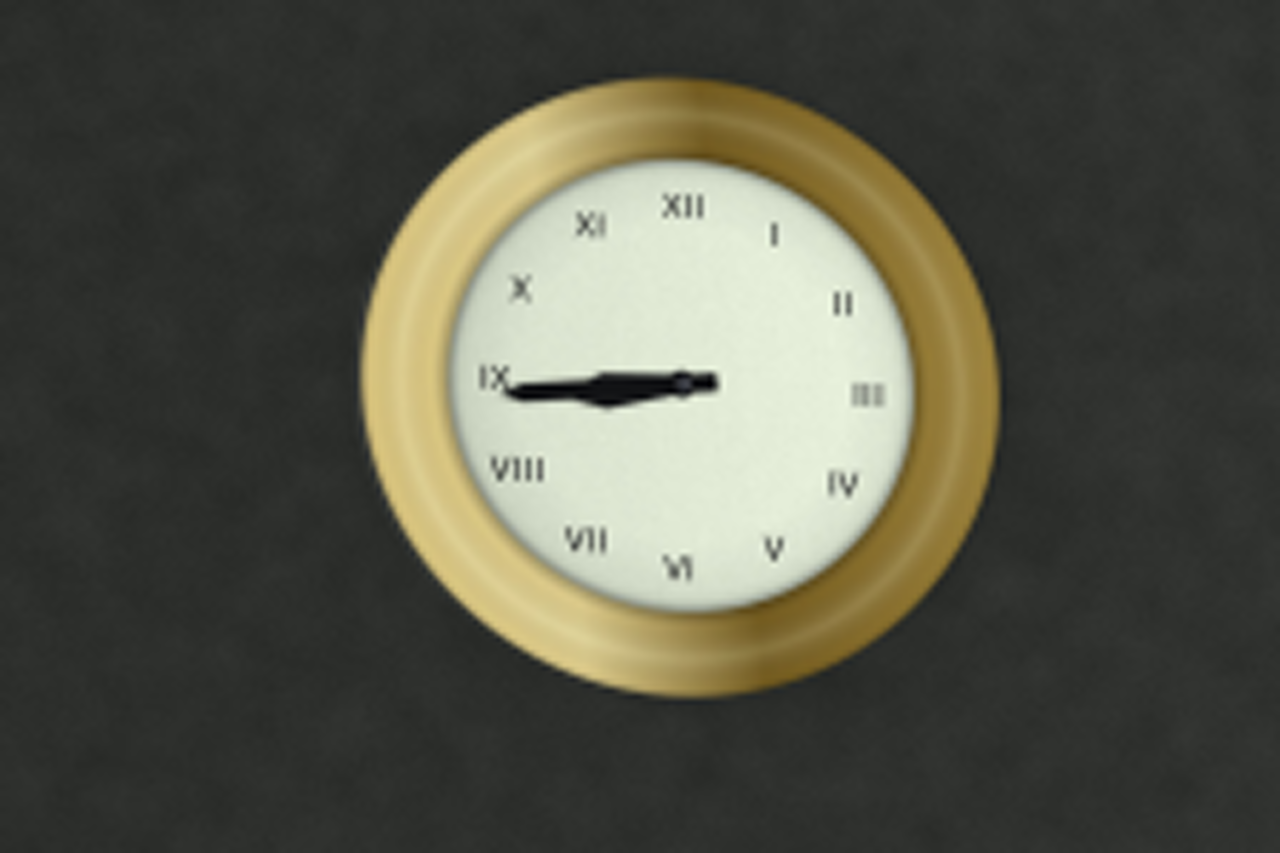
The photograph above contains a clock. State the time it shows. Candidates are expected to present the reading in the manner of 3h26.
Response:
8h44
